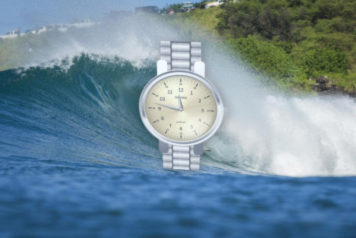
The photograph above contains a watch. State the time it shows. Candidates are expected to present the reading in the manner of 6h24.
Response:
11h47
